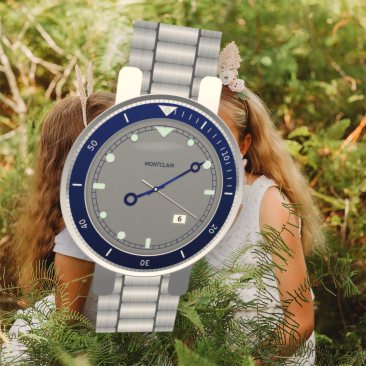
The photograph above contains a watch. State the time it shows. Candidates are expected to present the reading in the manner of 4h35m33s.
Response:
8h09m20s
